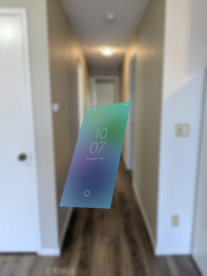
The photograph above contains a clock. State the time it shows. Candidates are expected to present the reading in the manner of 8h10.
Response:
10h07
